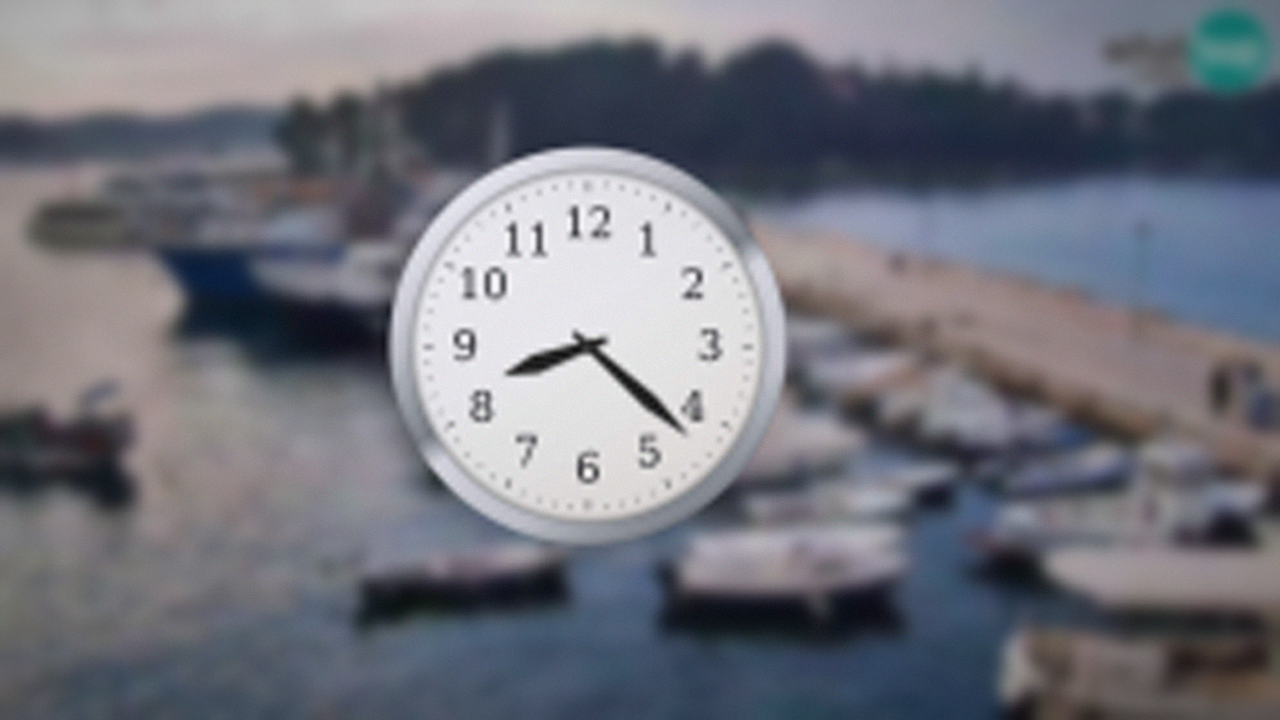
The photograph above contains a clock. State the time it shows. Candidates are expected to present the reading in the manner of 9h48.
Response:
8h22
